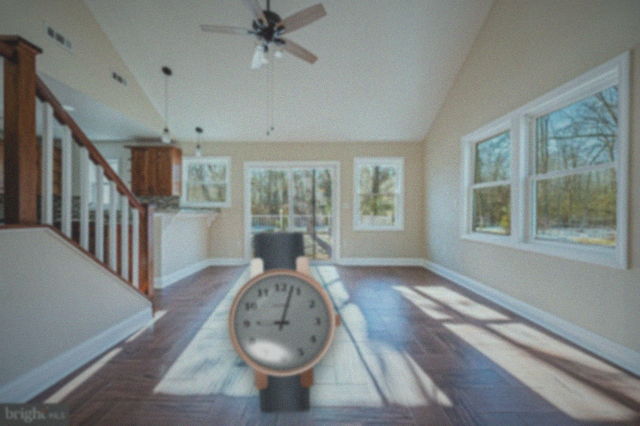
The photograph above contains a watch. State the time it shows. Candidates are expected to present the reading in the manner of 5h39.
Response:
9h03
